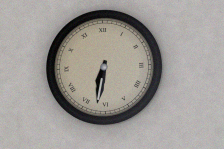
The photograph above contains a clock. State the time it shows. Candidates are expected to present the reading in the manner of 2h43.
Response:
6h32
